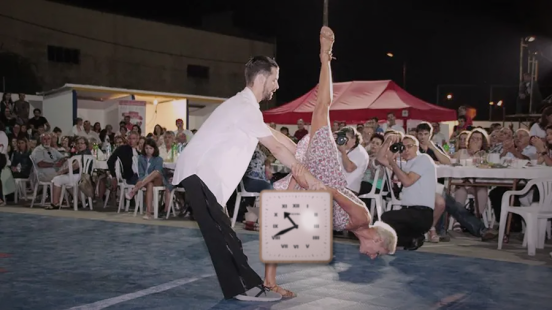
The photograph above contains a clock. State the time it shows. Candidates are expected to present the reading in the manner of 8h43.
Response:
10h41
